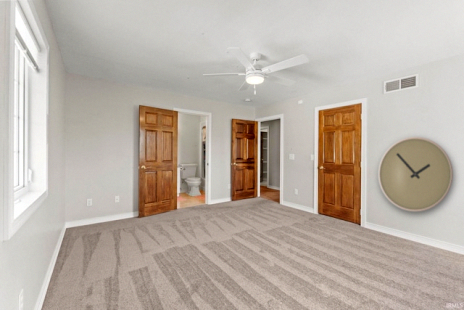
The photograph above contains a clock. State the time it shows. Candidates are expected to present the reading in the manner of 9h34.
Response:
1h53
